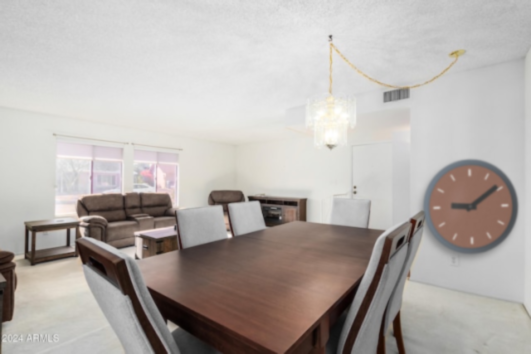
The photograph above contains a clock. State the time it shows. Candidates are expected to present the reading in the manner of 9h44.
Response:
9h09
